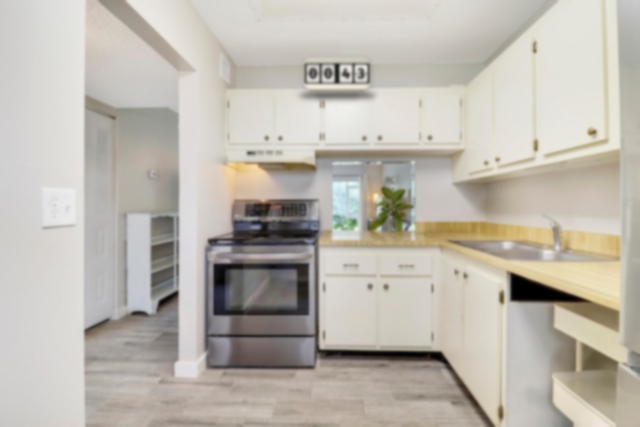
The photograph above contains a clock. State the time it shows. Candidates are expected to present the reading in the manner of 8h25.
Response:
0h43
